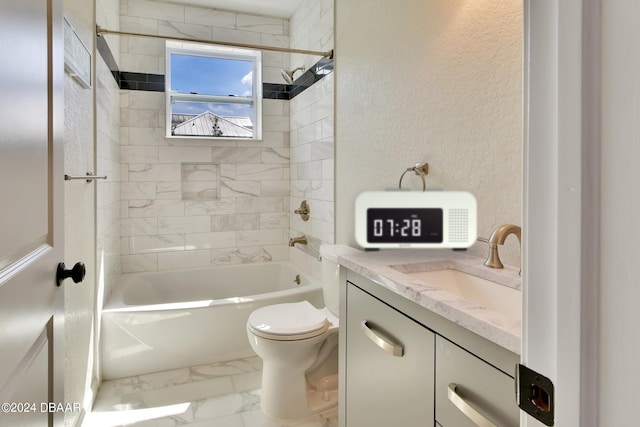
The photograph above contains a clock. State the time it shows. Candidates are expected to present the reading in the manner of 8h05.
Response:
7h28
